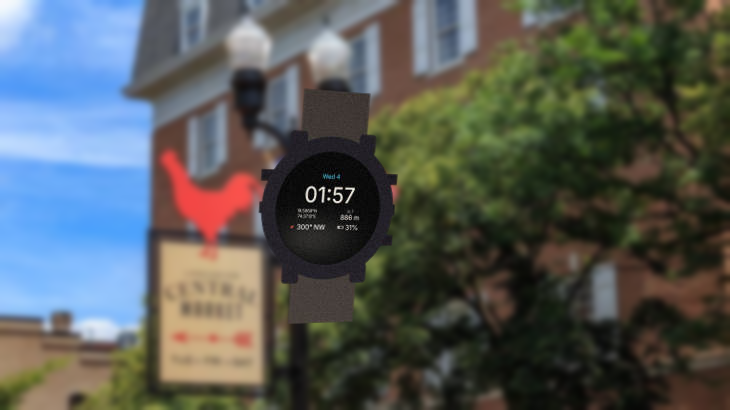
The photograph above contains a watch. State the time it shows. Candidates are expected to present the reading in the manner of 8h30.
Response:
1h57
